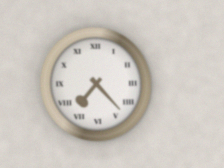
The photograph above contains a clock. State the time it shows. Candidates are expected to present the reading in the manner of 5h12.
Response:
7h23
